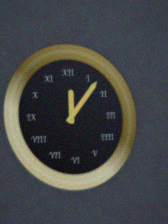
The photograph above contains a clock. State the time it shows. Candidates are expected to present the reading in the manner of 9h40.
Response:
12h07
